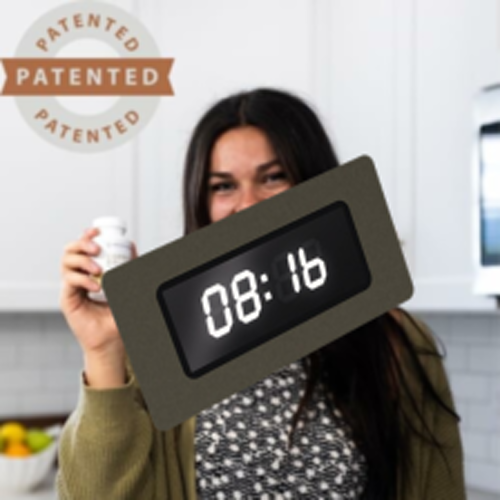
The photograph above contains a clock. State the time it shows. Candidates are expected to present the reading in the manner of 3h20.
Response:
8h16
